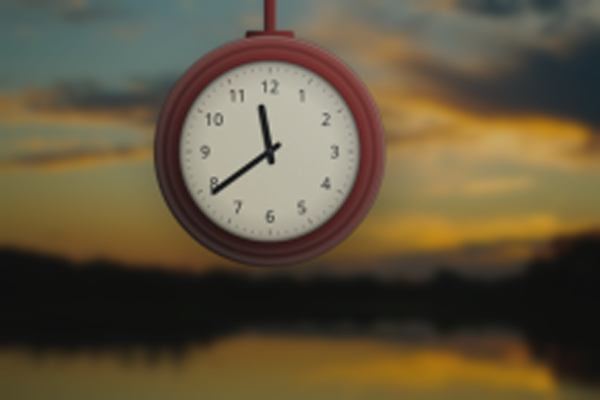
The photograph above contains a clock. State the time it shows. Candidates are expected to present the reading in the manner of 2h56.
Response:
11h39
